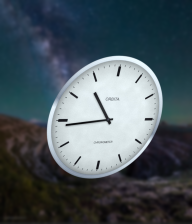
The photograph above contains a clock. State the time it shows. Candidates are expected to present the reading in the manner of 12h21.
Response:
10h44
